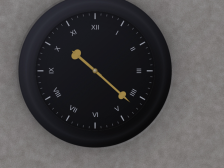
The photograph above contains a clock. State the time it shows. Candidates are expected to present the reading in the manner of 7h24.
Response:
10h22
